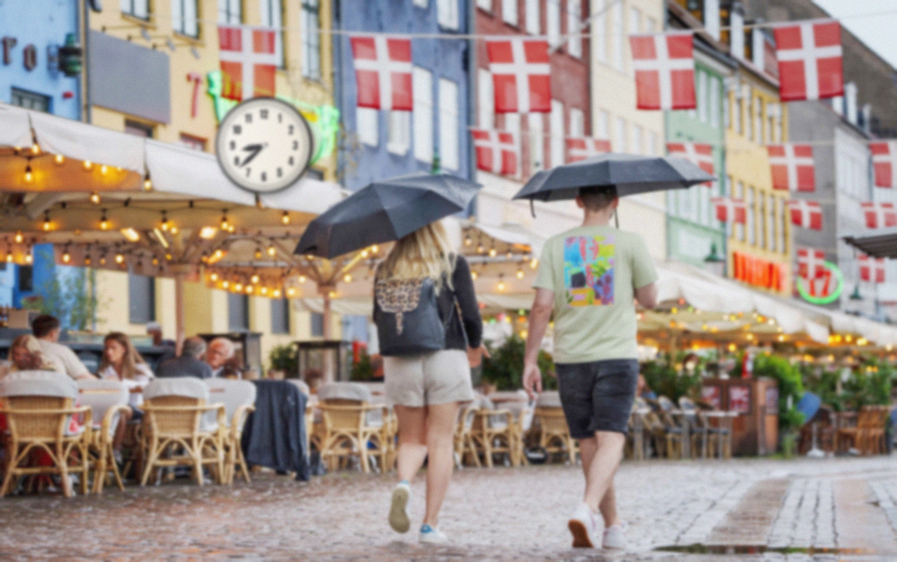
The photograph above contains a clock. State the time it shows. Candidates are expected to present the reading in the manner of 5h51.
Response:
8h38
